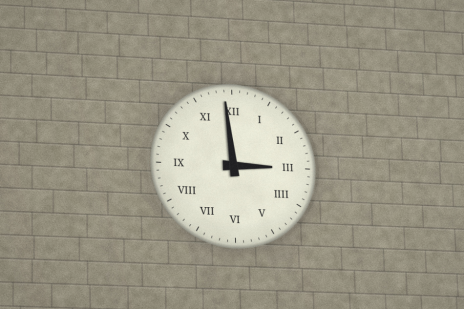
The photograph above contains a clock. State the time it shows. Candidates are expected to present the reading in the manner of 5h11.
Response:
2h59
